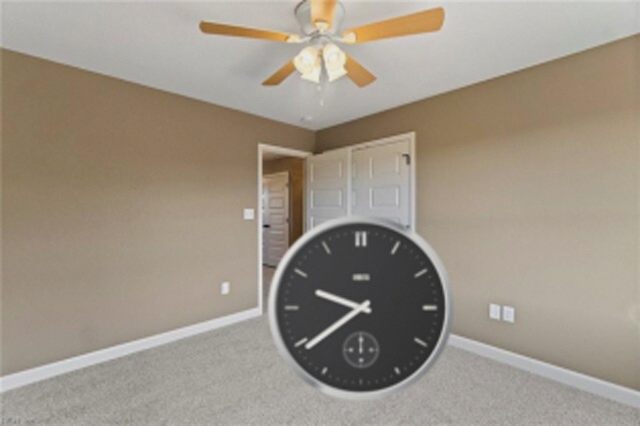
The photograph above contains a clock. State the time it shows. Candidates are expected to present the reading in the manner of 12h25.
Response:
9h39
